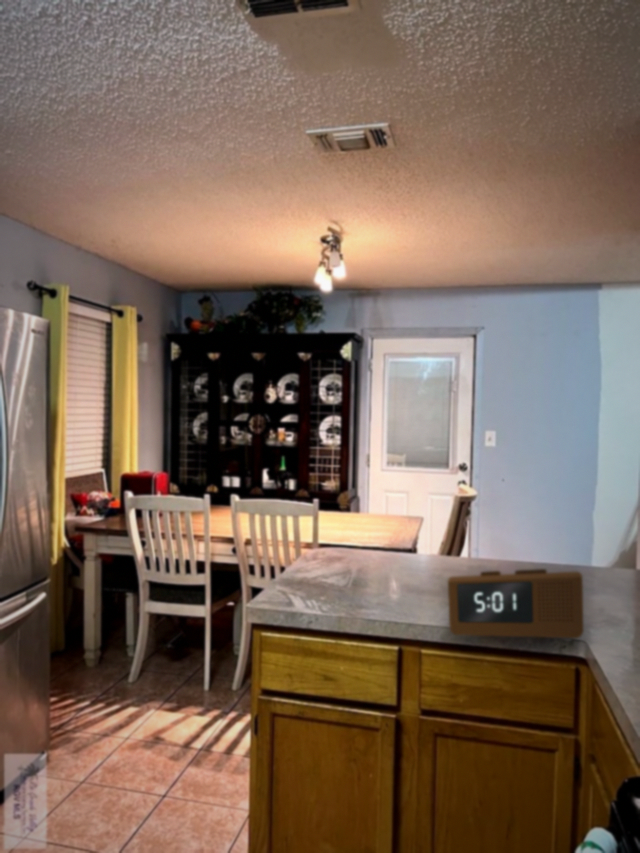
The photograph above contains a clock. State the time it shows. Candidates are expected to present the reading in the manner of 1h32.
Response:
5h01
